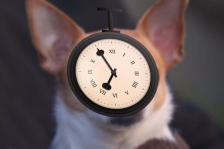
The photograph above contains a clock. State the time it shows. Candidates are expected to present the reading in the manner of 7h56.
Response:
6h55
